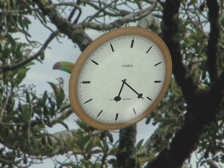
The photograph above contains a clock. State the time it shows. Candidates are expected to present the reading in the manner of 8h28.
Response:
6h21
